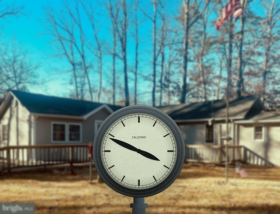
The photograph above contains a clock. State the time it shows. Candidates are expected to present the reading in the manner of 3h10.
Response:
3h49
